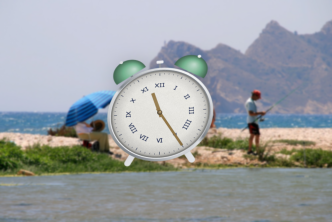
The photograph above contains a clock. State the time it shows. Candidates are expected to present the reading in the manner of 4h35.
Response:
11h25
